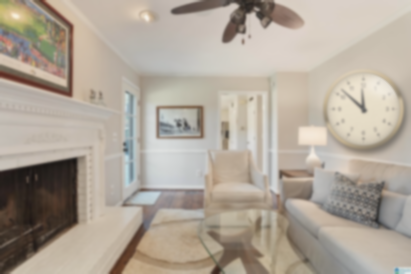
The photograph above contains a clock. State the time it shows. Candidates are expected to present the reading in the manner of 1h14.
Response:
11h52
